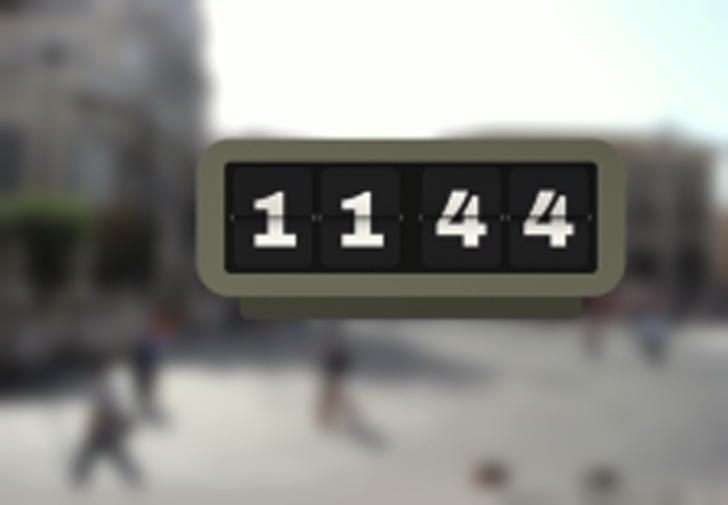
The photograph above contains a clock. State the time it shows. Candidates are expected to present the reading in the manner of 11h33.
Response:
11h44
